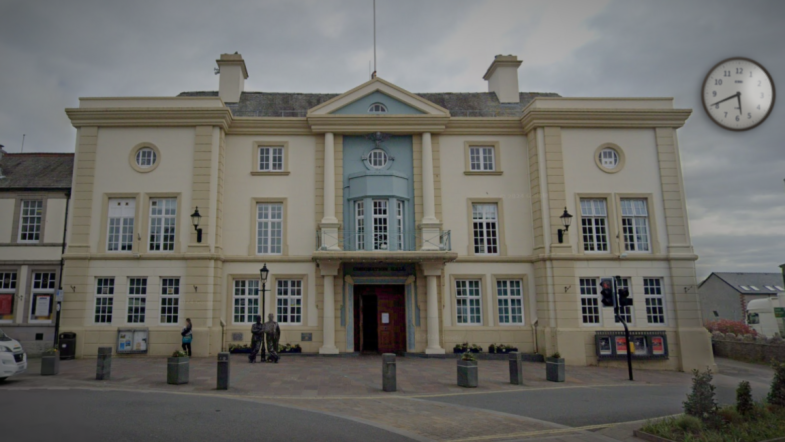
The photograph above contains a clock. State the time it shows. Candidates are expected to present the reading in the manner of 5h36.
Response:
5h41
